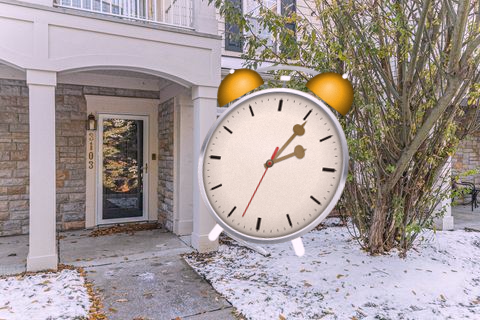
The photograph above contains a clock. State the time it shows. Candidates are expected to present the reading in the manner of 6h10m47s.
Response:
2h05m33s
